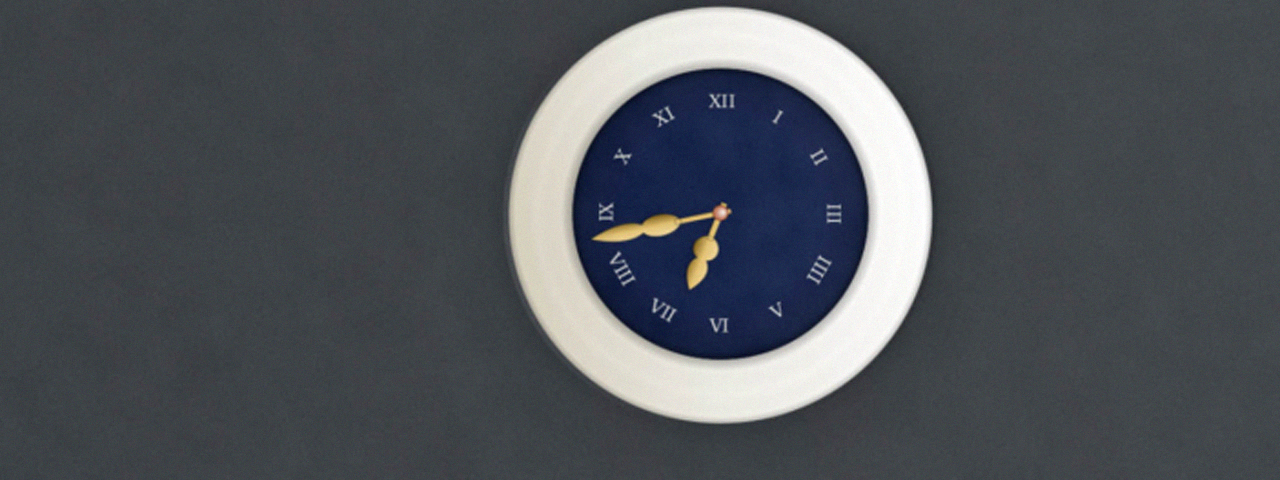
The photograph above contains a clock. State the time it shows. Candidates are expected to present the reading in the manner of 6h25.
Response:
6h43
